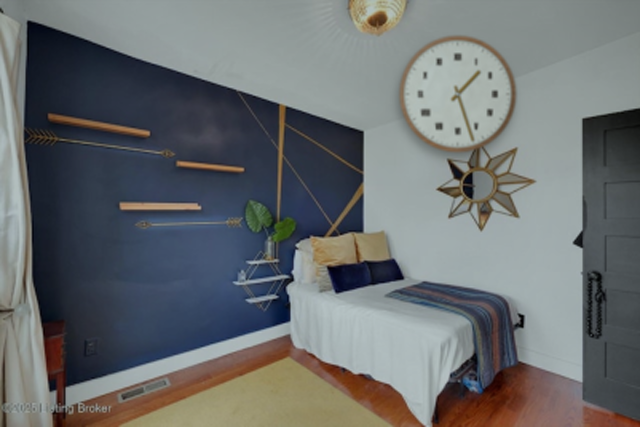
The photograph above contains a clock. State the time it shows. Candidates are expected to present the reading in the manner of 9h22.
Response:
1h27
